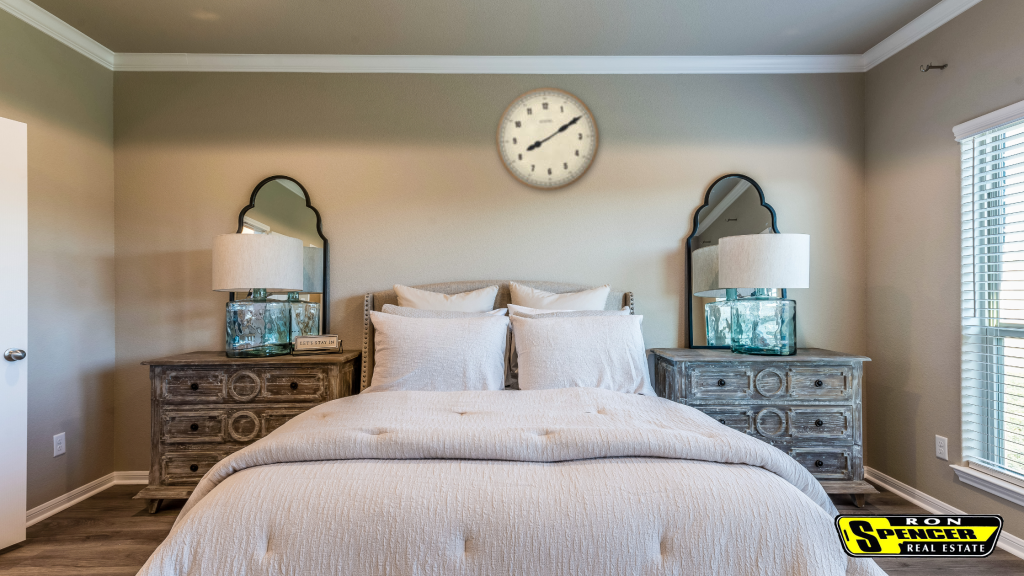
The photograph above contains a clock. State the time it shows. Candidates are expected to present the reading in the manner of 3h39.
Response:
8h10
